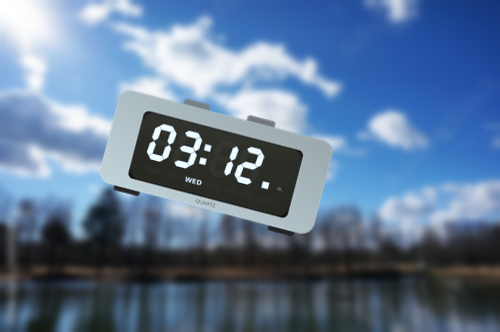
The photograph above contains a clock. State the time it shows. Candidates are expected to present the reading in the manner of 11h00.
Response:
3h12
